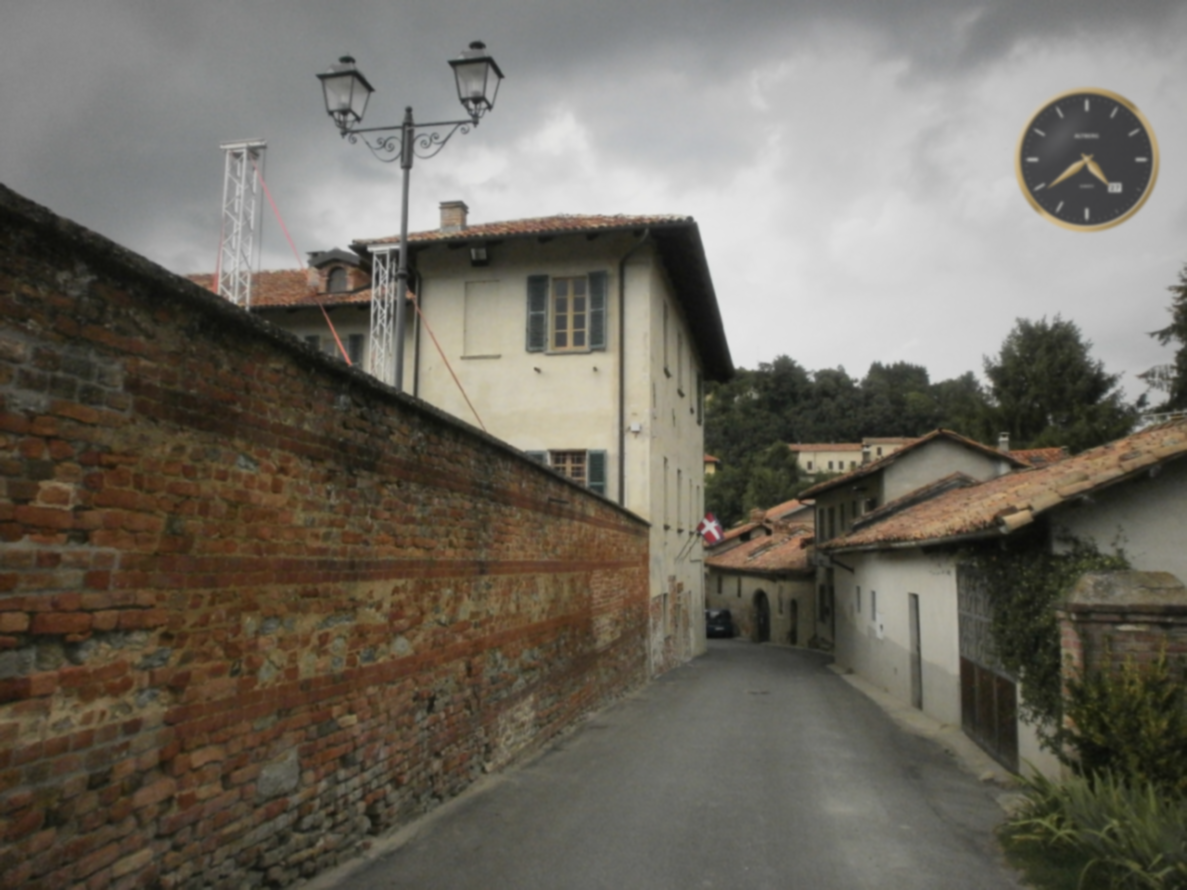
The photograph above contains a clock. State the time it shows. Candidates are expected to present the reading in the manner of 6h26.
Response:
4h39
